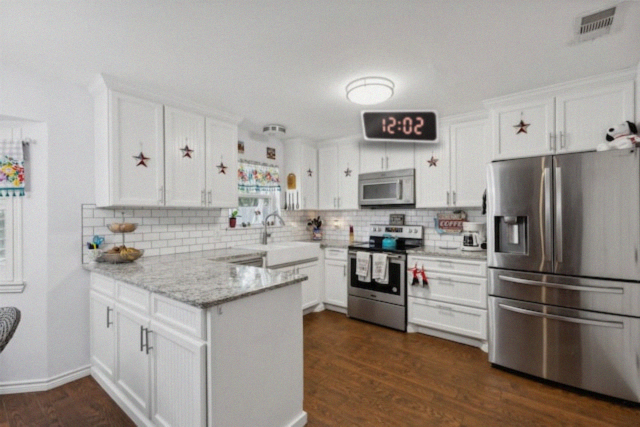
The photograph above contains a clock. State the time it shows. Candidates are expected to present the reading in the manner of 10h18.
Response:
12h02
